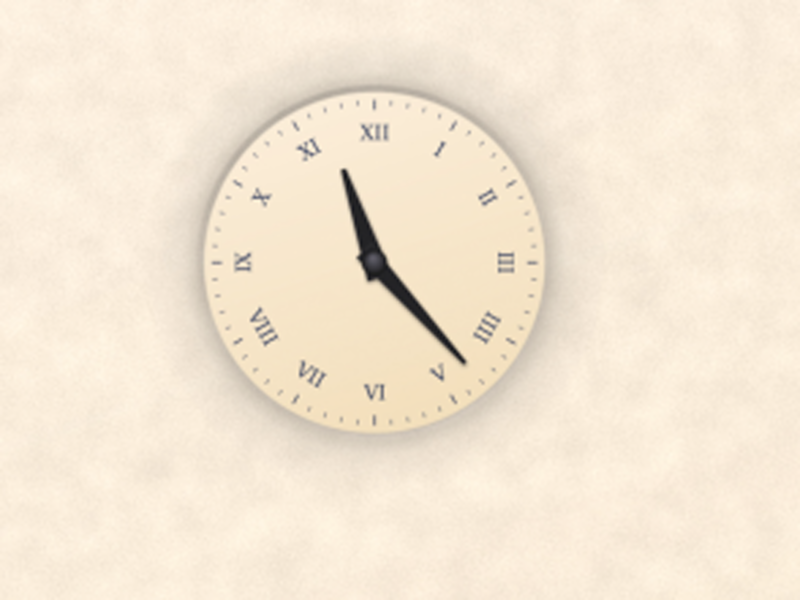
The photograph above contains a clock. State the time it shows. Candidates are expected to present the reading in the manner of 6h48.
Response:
11h23
